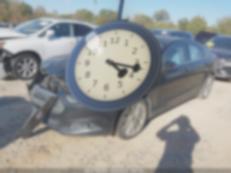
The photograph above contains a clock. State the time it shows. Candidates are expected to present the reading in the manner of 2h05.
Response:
4h17
